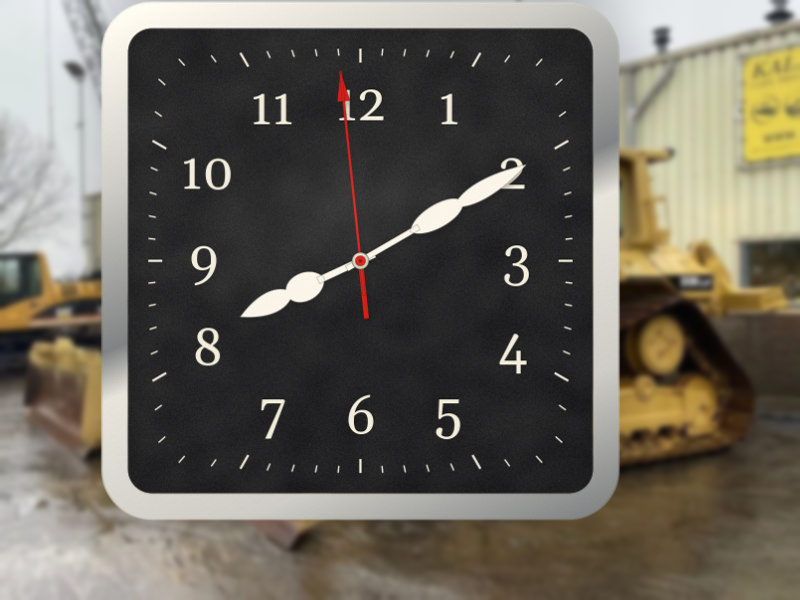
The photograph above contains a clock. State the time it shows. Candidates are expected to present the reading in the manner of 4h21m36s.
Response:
8h09m59s
